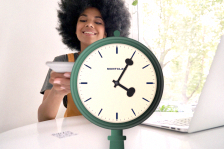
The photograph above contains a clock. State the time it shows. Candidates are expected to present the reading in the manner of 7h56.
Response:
4h05
